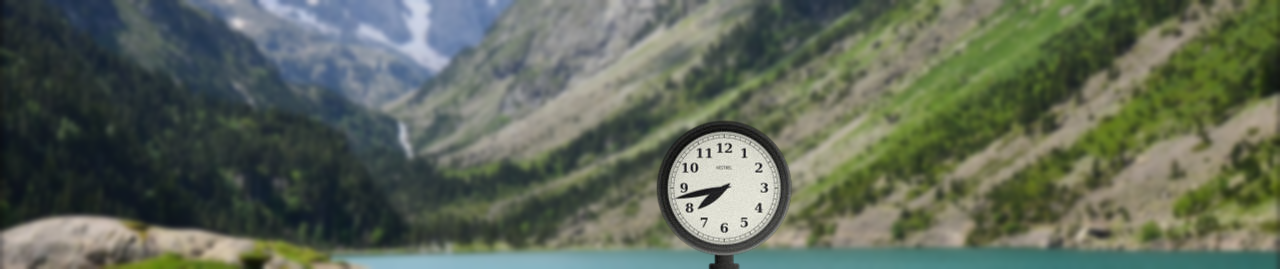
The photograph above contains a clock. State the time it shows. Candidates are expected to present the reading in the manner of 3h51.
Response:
7h43
